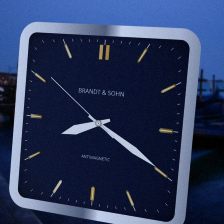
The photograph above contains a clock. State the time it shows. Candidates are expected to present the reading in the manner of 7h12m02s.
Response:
8h19m51s
